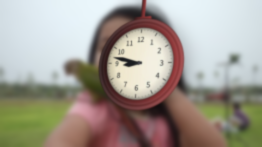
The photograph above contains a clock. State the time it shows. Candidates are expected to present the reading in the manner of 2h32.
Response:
8h47
